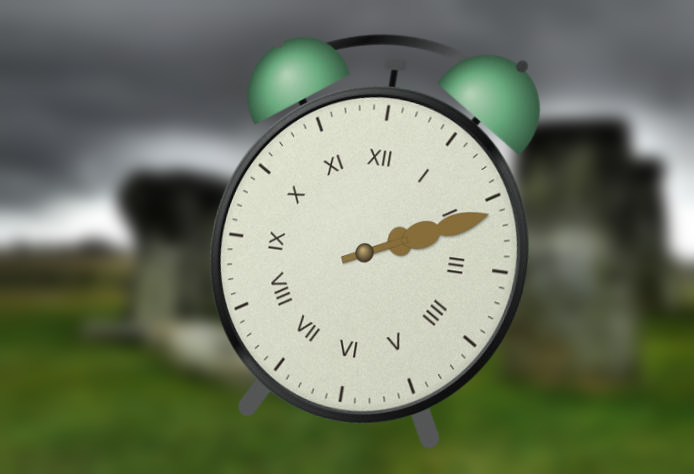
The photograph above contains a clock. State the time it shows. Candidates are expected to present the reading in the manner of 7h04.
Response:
2h11
